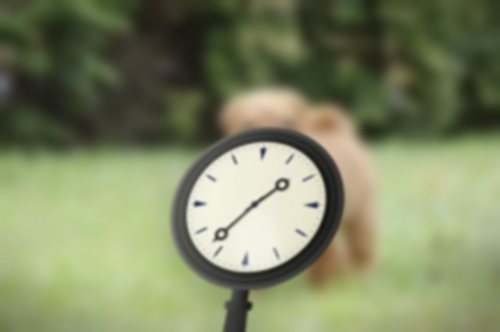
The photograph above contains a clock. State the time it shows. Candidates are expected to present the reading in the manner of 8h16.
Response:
1h37
